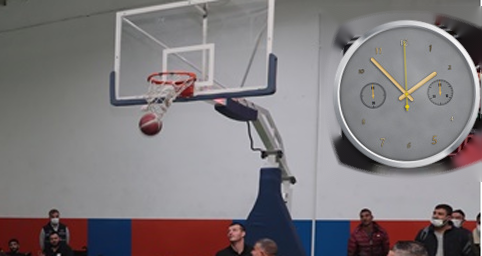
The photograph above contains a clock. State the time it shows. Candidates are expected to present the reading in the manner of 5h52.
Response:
1h53
